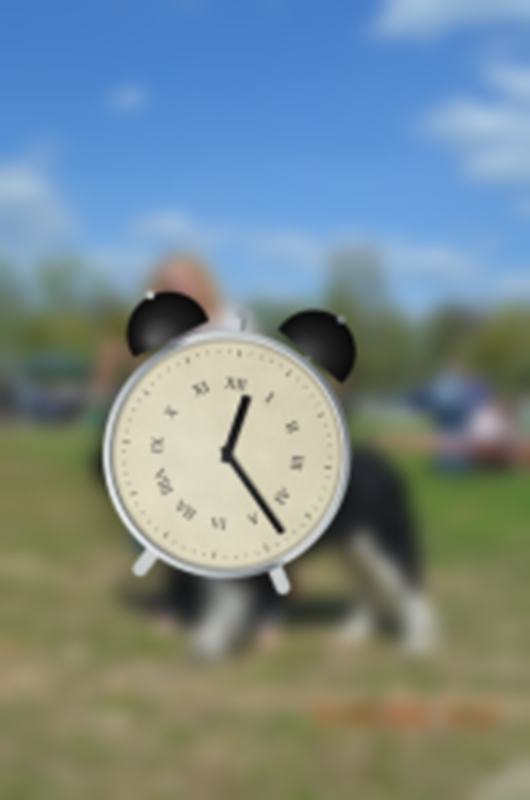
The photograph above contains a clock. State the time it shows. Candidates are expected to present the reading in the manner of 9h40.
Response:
12h23
